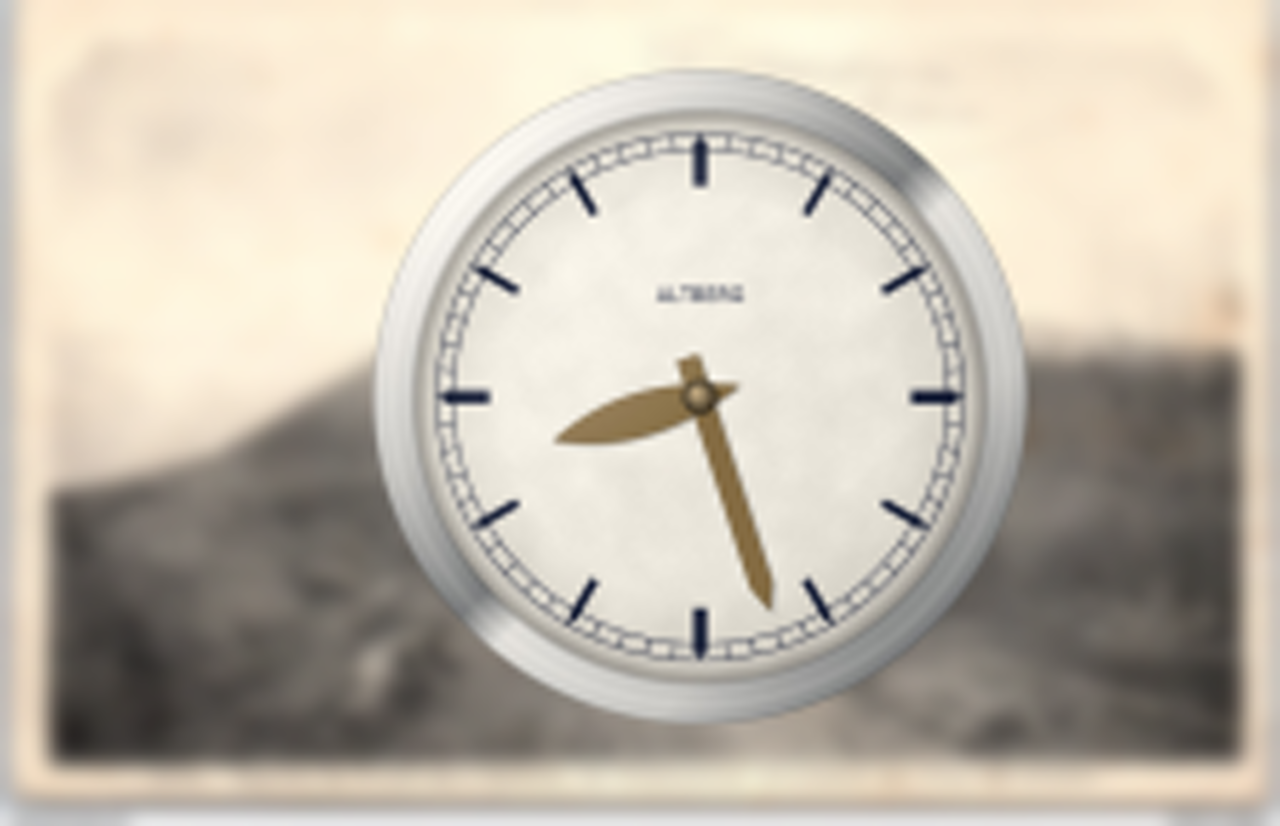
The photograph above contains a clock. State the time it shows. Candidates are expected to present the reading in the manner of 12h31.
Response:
8h27
